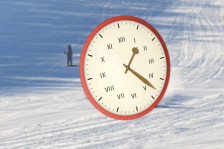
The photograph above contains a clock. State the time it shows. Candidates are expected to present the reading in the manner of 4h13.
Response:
1h23
